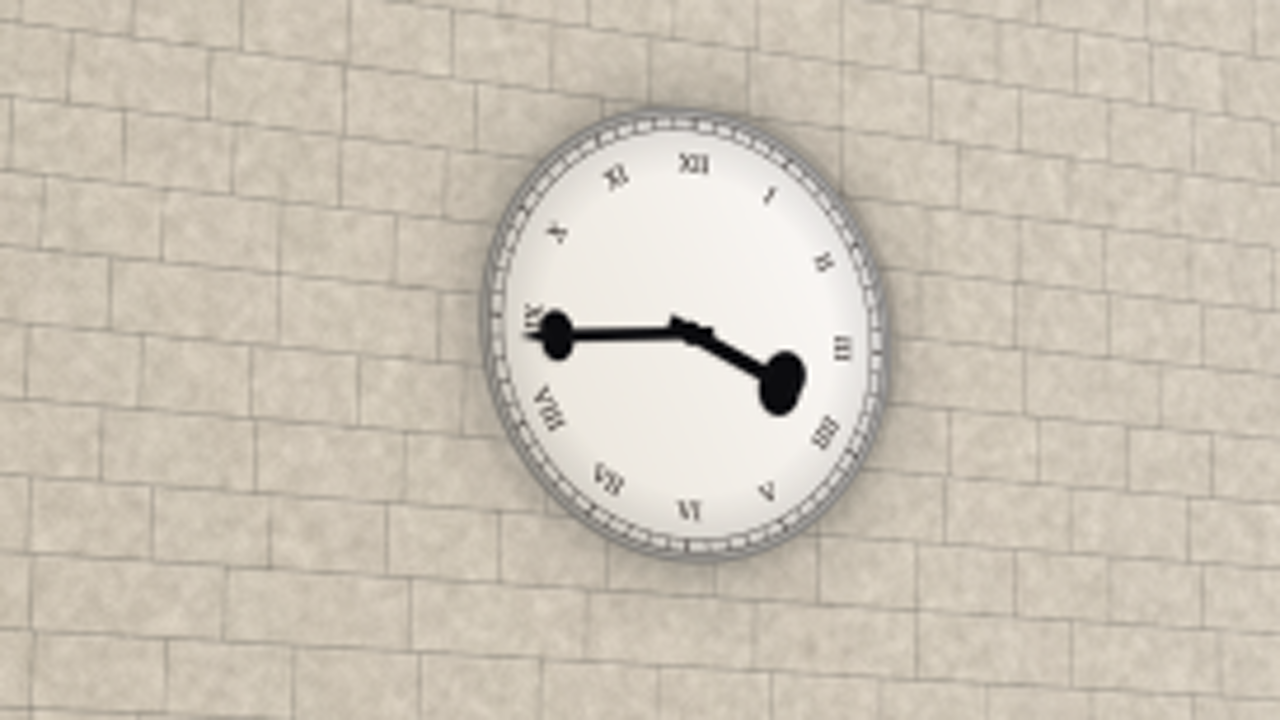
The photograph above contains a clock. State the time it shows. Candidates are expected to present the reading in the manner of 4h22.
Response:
3h44
